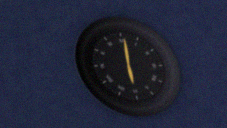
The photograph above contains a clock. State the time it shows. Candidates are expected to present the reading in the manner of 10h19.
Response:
6h01
